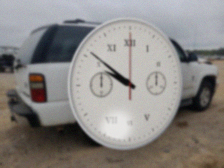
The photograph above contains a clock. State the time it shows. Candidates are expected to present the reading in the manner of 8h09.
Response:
9h51
